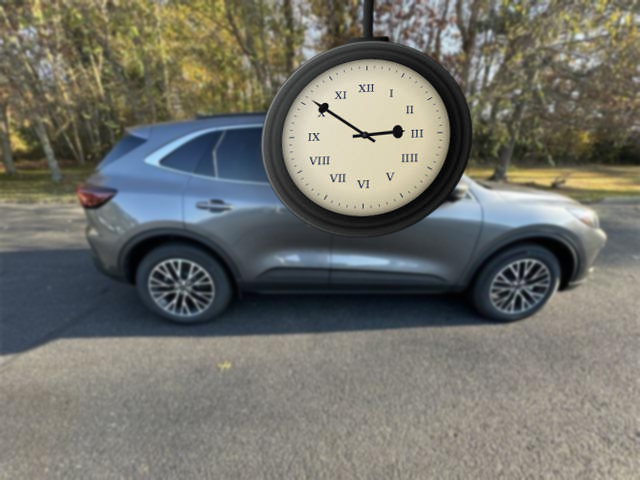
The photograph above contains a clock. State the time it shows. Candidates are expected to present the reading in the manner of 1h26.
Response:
2h51
